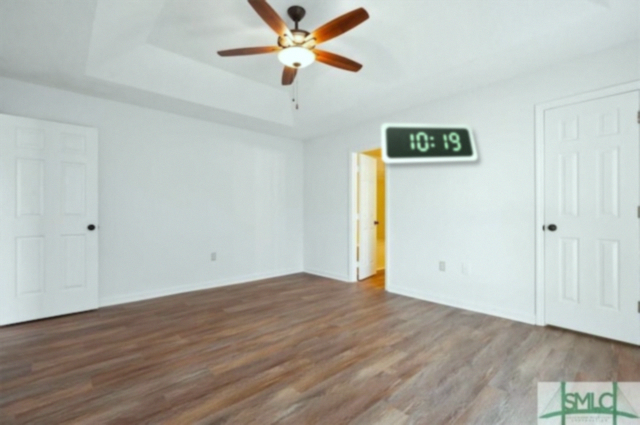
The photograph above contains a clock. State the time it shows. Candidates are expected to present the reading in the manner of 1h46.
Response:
10h19
